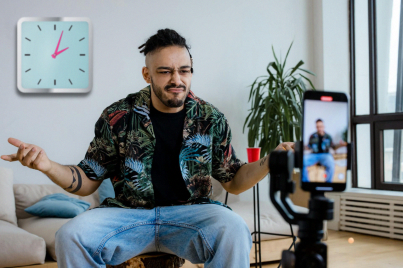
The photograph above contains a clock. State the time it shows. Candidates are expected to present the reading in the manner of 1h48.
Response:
2h03
